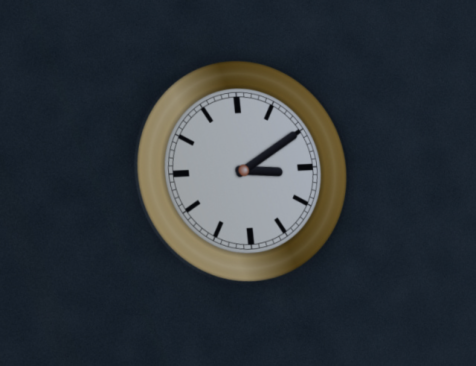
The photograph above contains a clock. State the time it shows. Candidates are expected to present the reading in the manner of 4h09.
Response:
3h10
